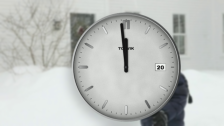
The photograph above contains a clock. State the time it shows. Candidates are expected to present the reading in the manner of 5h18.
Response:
11h59
